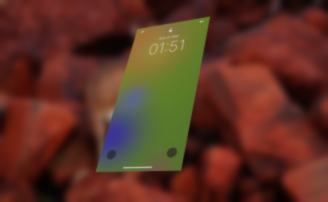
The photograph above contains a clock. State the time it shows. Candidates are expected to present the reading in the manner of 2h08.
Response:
1h51
